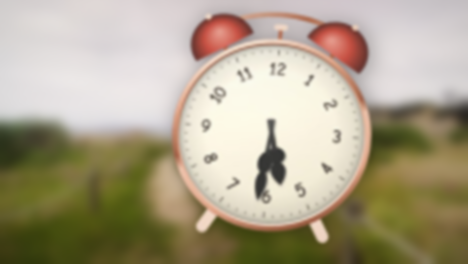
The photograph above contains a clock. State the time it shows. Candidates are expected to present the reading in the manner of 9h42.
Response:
5h31
